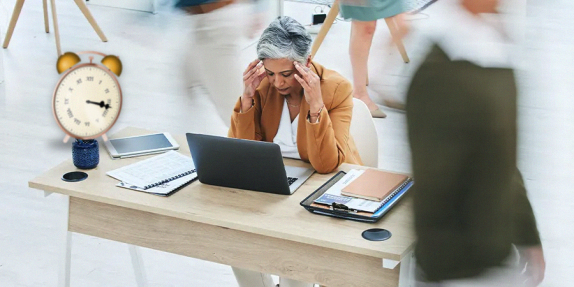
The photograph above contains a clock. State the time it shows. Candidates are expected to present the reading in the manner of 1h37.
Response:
3h17
